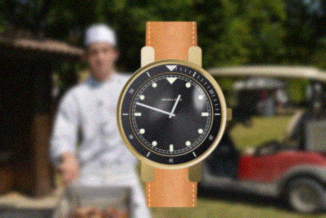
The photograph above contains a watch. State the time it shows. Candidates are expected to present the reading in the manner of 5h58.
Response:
12h48
